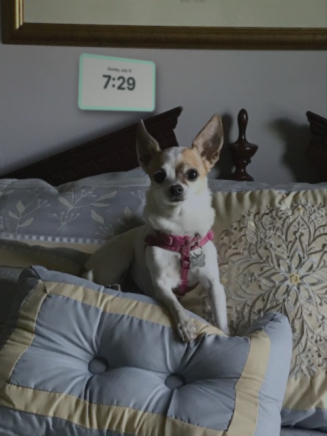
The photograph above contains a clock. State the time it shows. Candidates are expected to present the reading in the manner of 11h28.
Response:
7h29
